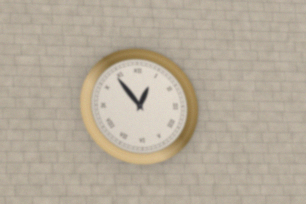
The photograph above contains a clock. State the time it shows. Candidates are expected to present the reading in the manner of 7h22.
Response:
12h54
